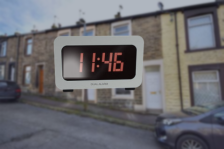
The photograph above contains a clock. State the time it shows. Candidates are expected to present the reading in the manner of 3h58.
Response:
11h46
